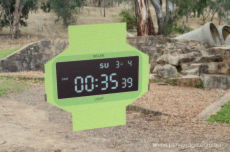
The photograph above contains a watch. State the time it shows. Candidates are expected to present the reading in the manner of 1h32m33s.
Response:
0h35m39s
